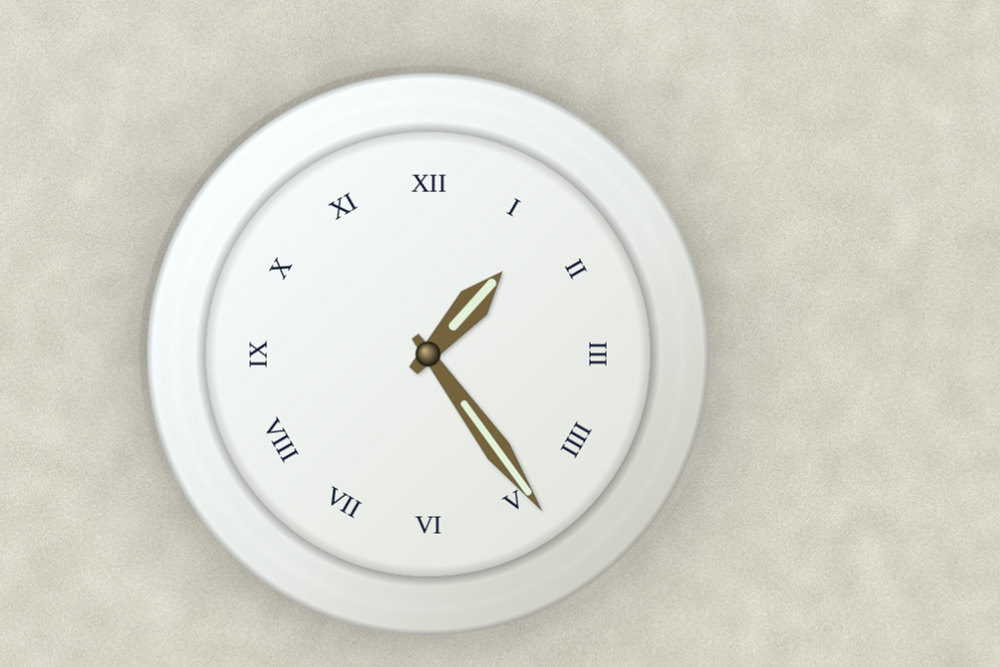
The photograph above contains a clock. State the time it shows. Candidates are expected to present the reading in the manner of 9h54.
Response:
1h24
